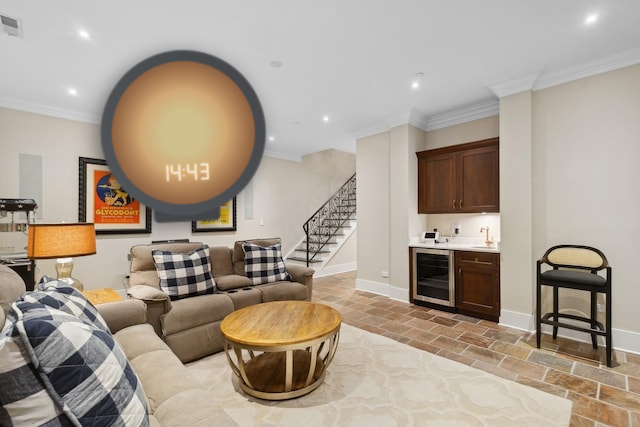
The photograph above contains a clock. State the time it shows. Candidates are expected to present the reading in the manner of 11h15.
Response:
14h43
